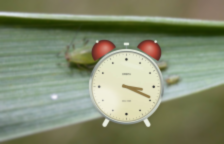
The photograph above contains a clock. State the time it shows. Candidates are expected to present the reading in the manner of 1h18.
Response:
3h19
